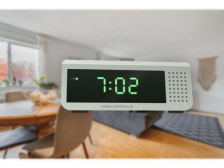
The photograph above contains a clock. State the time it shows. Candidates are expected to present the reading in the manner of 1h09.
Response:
7h02
